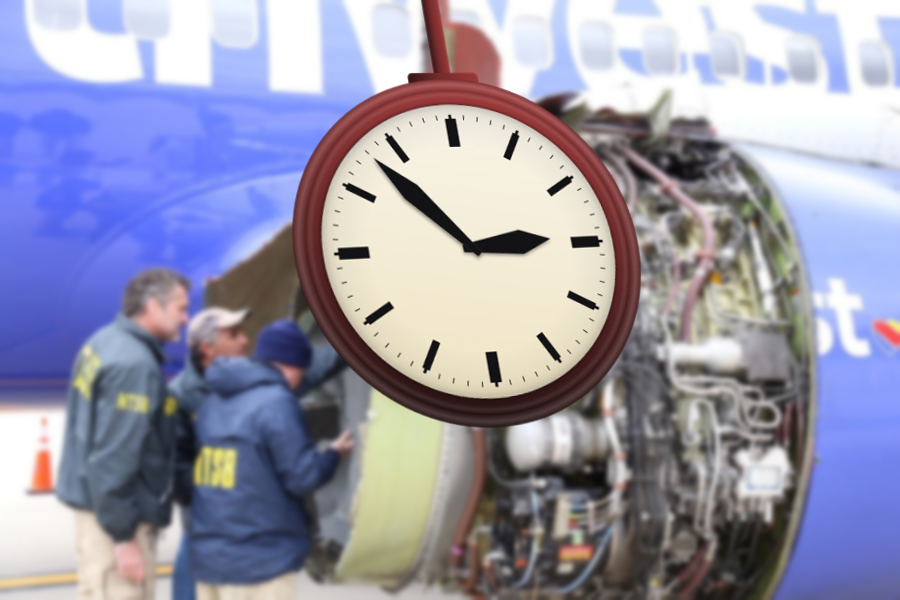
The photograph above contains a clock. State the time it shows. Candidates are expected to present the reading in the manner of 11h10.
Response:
2h53
